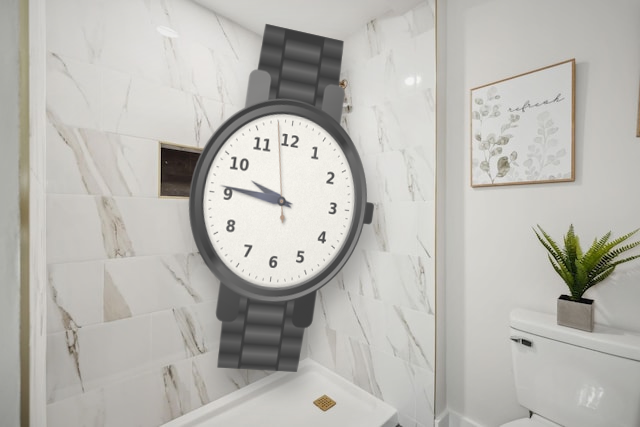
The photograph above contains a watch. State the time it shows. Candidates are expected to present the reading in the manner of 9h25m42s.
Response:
9h45m58s
